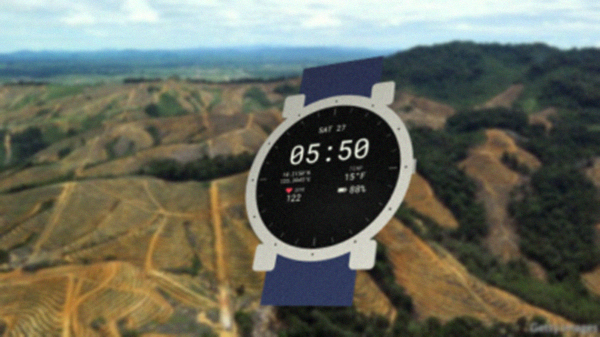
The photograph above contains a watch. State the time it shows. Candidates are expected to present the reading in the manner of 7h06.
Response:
5h50
